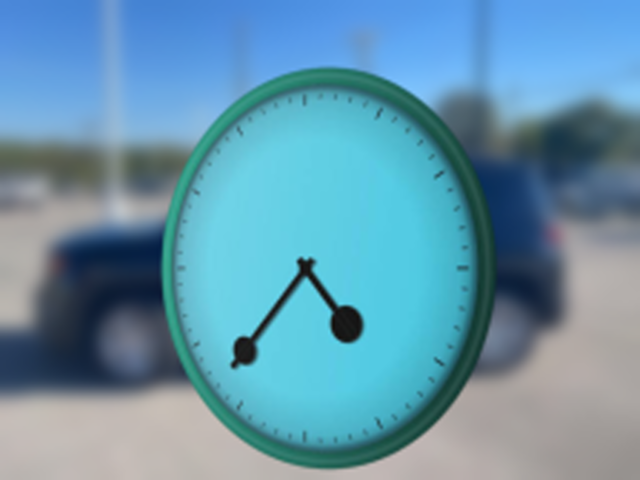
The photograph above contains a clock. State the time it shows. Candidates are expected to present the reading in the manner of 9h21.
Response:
4h37
